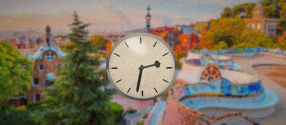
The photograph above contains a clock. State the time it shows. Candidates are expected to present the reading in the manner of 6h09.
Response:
2h32
